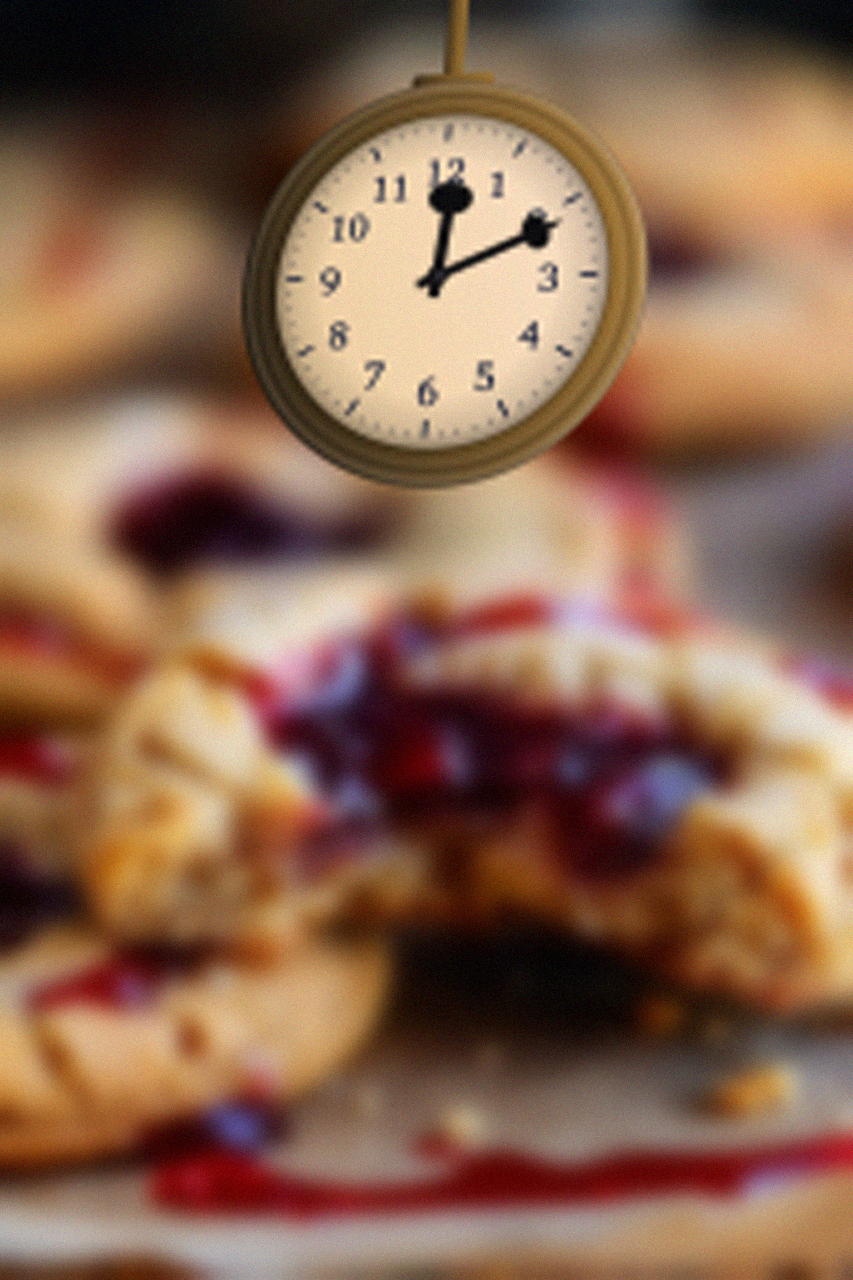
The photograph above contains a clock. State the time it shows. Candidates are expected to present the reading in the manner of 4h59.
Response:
12h11
